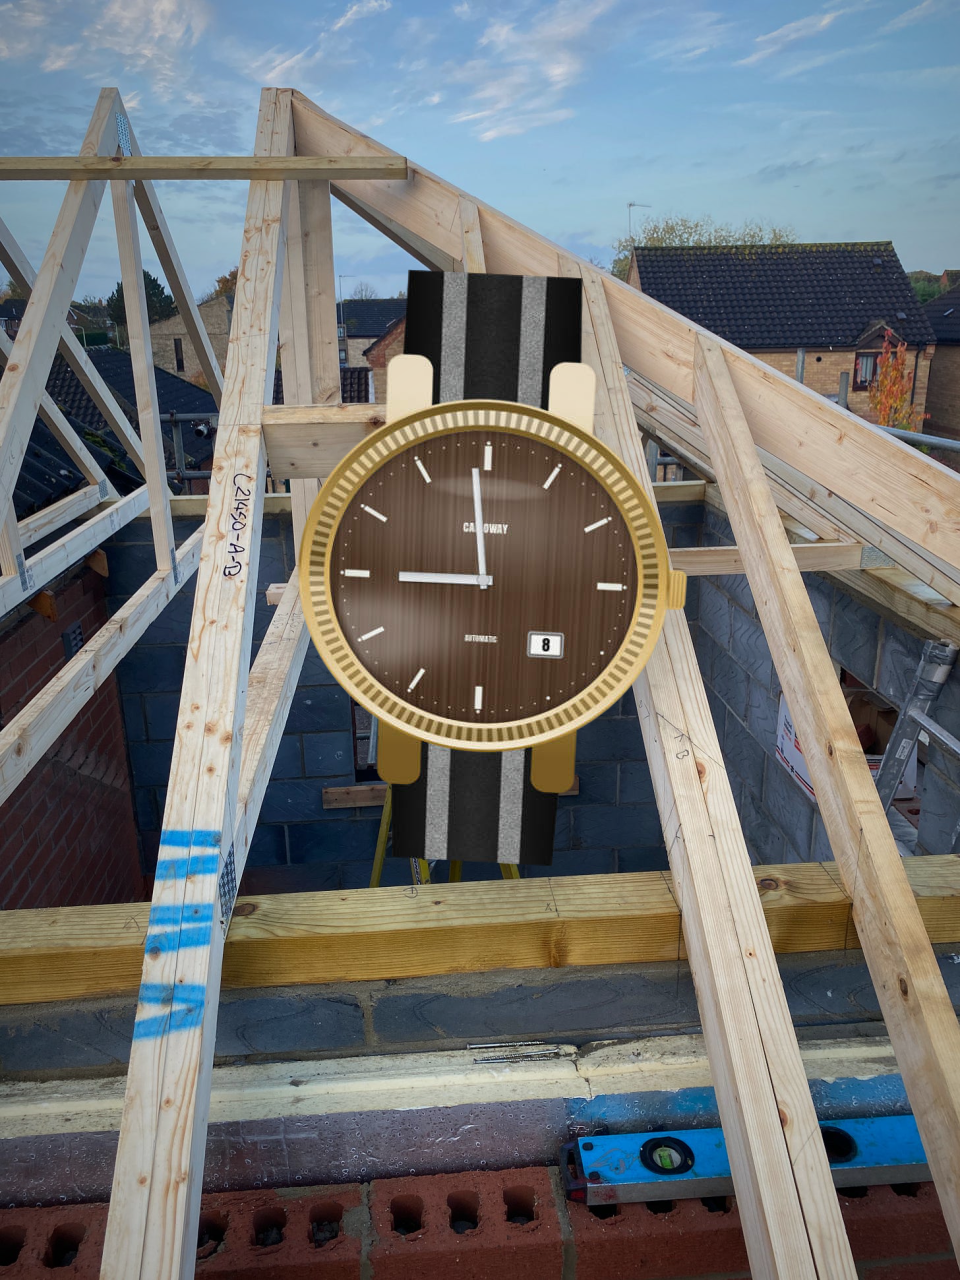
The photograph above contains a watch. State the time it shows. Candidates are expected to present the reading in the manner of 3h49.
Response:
8h59
